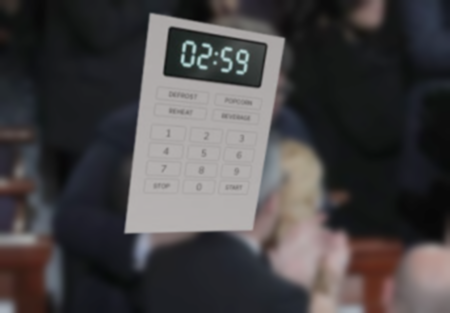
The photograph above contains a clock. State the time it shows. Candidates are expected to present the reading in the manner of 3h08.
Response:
2h59
